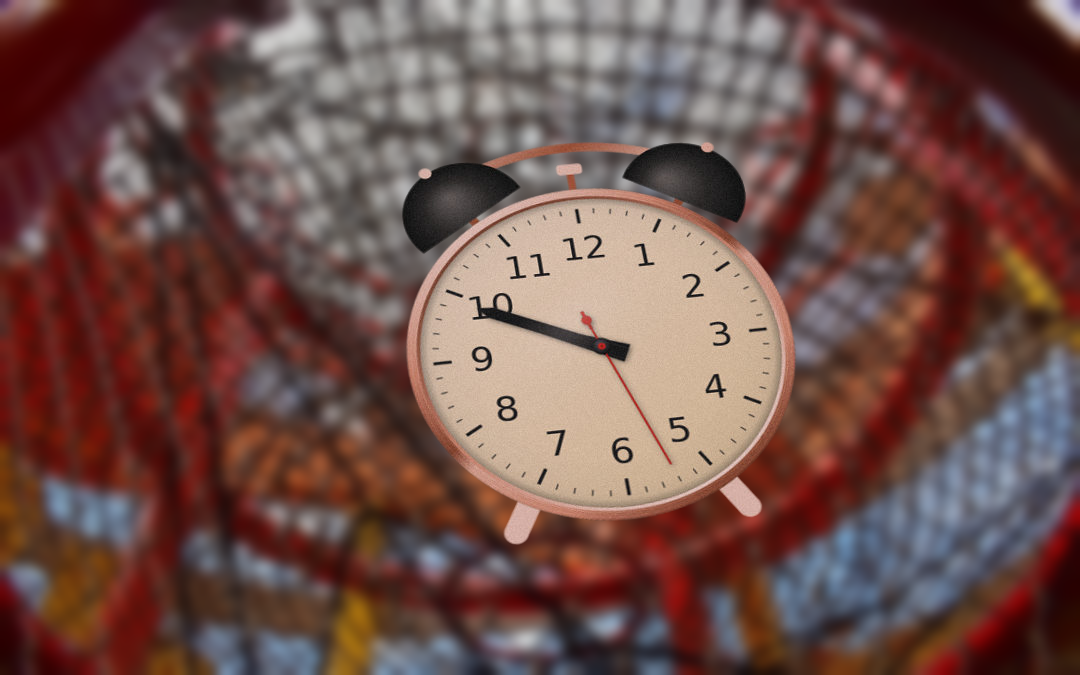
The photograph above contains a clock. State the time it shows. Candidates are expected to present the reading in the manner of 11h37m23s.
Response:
9h49m27s
